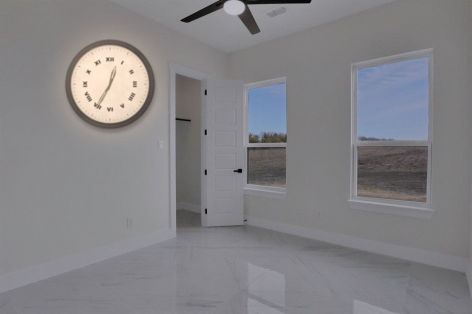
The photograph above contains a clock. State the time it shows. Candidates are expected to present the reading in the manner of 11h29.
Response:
12h35
